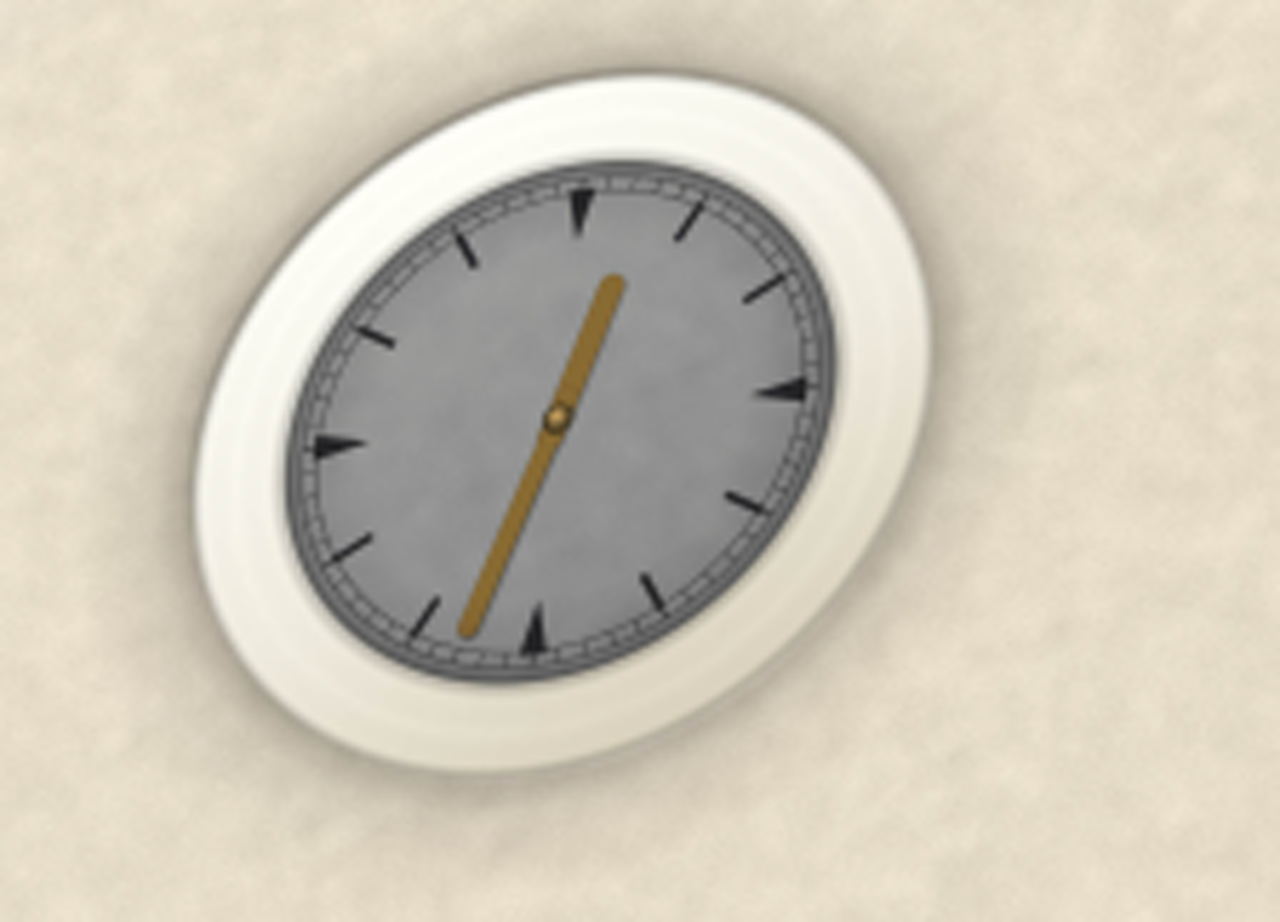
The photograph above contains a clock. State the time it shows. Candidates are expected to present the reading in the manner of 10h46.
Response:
12h33
